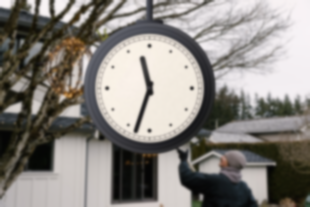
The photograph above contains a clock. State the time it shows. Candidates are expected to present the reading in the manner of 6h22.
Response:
11h33
